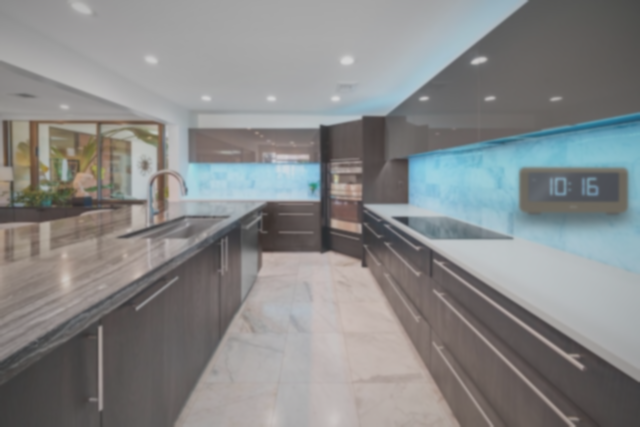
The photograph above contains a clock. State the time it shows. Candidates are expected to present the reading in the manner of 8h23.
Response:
10h16
